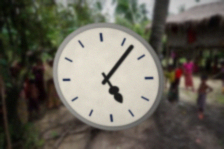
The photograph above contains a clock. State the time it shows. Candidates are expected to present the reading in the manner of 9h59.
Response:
5h07
